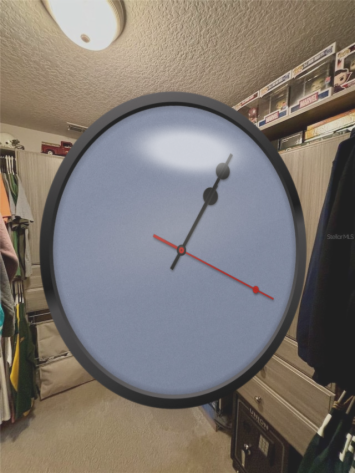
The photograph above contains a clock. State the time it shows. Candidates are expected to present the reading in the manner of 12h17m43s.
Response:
1h05m19s
